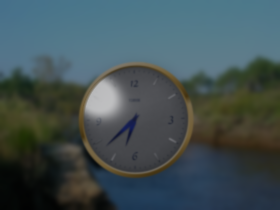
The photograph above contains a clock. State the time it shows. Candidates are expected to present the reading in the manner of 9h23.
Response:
6h38
